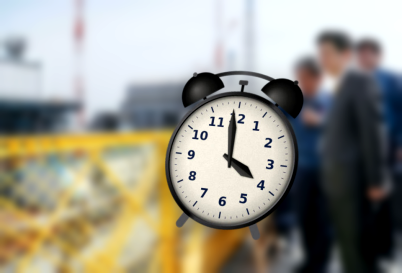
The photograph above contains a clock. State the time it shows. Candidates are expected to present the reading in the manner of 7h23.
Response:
3h59
